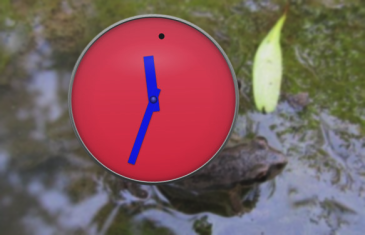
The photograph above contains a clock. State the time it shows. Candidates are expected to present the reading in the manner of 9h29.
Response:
11h32
